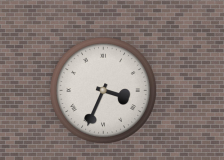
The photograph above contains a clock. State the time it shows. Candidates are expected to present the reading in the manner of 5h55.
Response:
3h34
